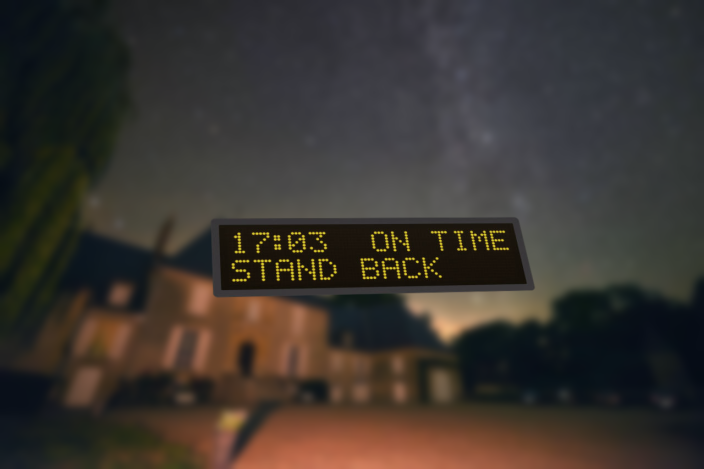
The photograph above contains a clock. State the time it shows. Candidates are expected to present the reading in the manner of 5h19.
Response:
17h03
